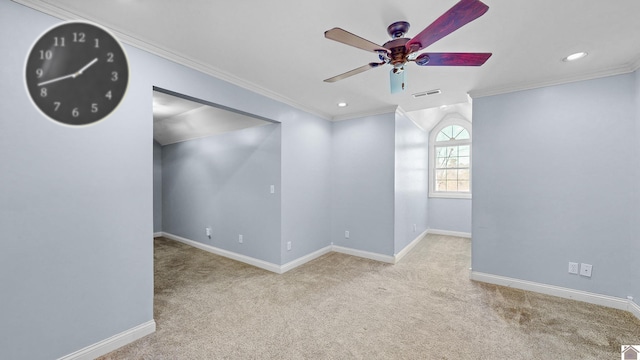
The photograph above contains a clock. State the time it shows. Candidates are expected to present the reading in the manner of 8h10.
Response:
1h42
